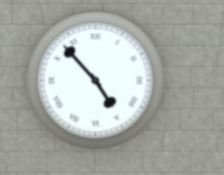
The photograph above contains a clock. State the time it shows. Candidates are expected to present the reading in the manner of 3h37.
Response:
4h53
